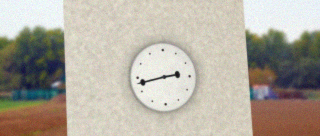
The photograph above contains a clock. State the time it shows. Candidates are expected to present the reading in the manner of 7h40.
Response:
2h43
